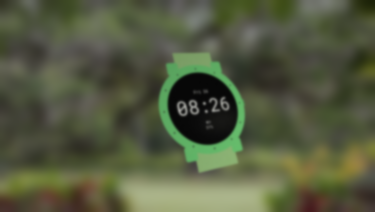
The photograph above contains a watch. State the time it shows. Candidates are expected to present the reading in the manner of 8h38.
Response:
8h26
